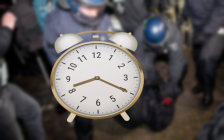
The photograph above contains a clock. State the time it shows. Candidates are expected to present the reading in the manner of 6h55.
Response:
8h20
